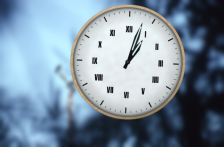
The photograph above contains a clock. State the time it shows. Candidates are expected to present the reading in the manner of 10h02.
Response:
1h03
